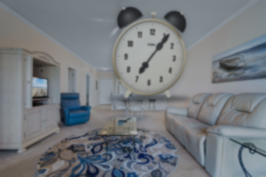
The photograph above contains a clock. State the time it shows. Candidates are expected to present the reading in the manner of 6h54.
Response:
7h06
